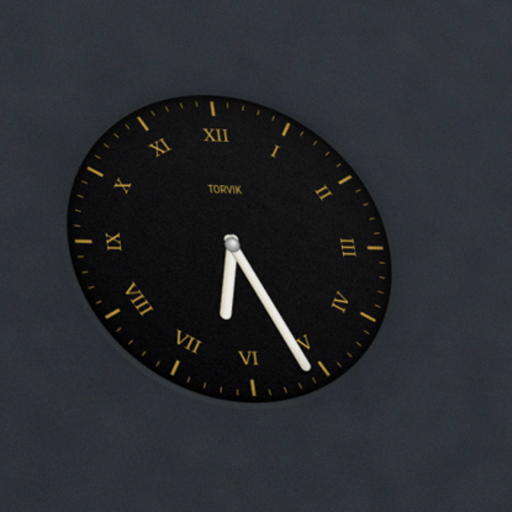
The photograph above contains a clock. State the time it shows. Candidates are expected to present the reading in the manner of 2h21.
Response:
6h26
